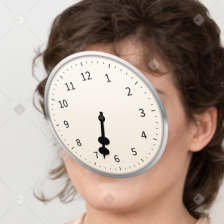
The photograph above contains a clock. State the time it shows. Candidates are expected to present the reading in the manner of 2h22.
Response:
6h33
